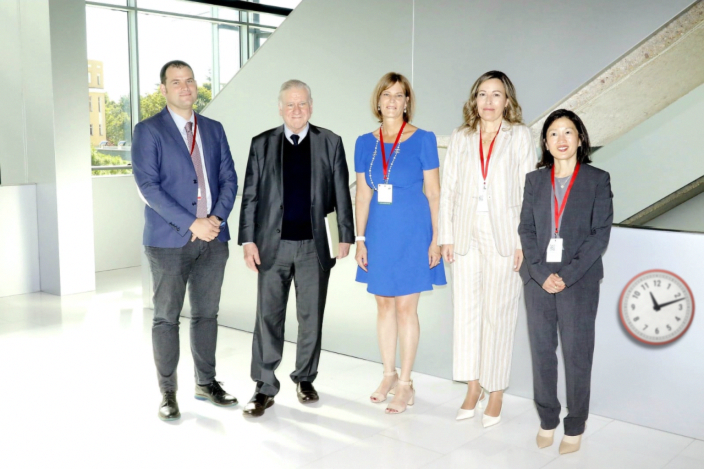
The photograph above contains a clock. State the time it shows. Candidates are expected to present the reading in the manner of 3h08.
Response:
11h12
